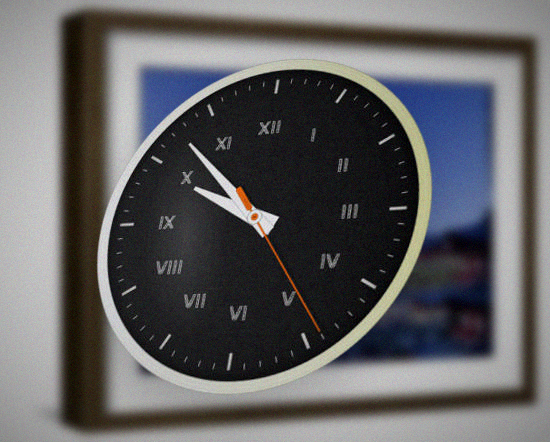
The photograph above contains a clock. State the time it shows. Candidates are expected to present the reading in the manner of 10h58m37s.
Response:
9h52m24s
